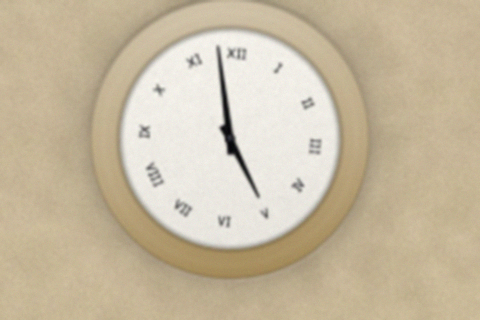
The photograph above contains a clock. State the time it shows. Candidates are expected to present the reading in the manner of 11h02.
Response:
4h58
